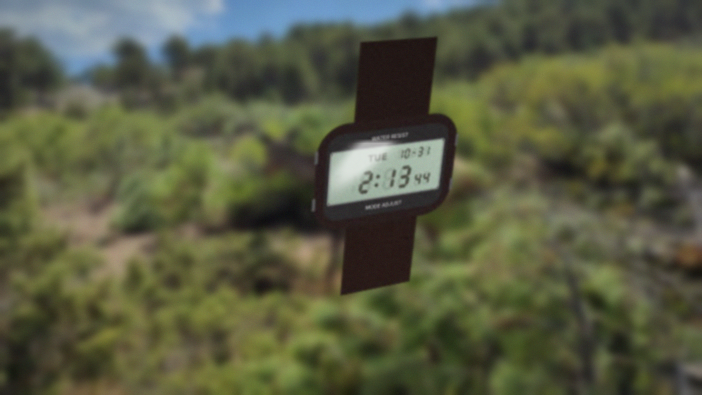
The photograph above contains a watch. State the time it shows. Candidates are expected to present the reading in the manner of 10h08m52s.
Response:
2h13m44s
